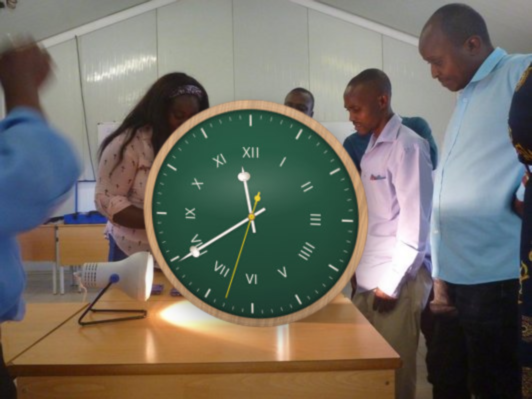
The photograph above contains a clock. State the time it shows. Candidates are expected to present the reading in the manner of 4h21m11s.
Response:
11h39m33s
